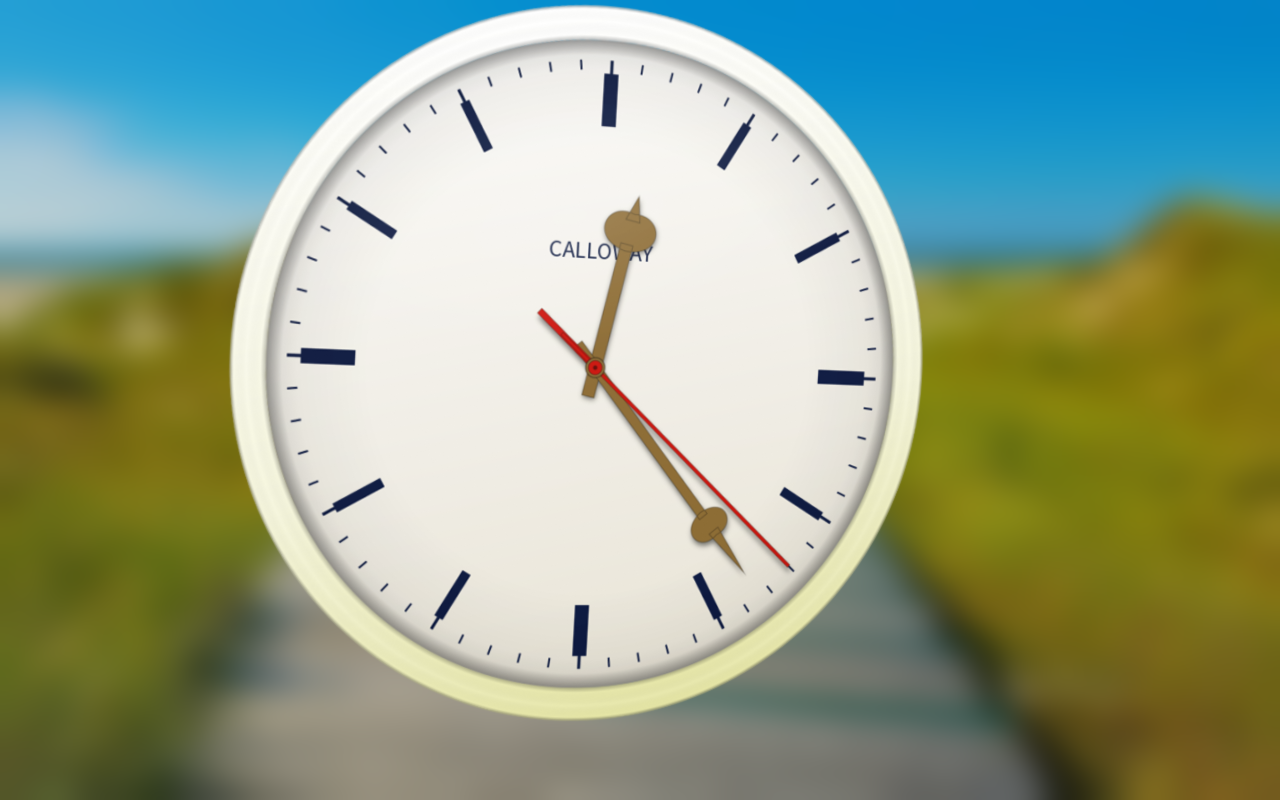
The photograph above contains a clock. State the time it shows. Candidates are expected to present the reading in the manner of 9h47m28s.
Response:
12h23m22s
